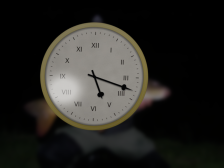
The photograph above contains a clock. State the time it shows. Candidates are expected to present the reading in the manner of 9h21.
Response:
5h18
